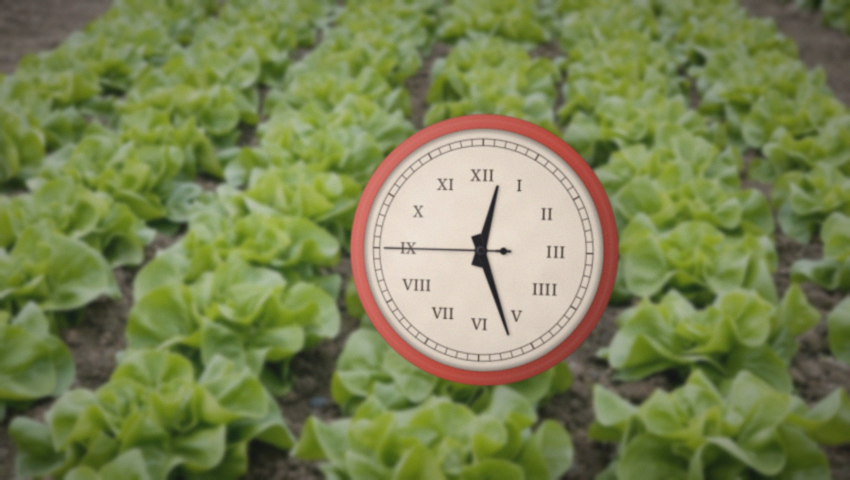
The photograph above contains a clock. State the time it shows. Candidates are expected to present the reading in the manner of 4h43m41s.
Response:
12h26m45s
